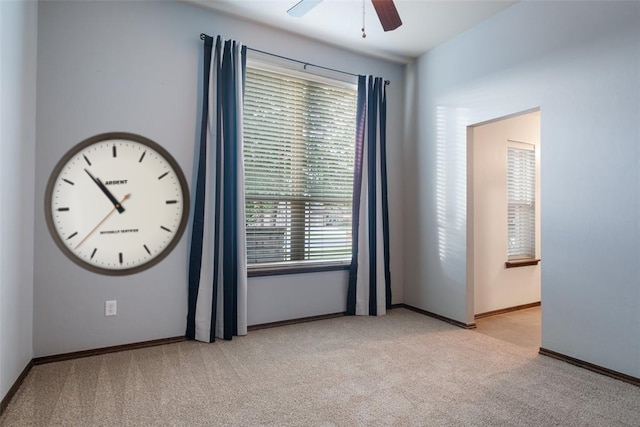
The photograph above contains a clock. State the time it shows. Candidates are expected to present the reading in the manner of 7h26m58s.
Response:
10h53m38s
